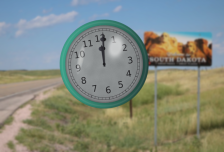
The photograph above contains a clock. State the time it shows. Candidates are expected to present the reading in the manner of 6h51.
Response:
12h01
